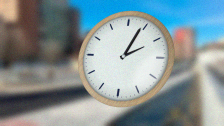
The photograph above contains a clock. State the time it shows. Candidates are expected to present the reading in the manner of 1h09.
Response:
2h04
